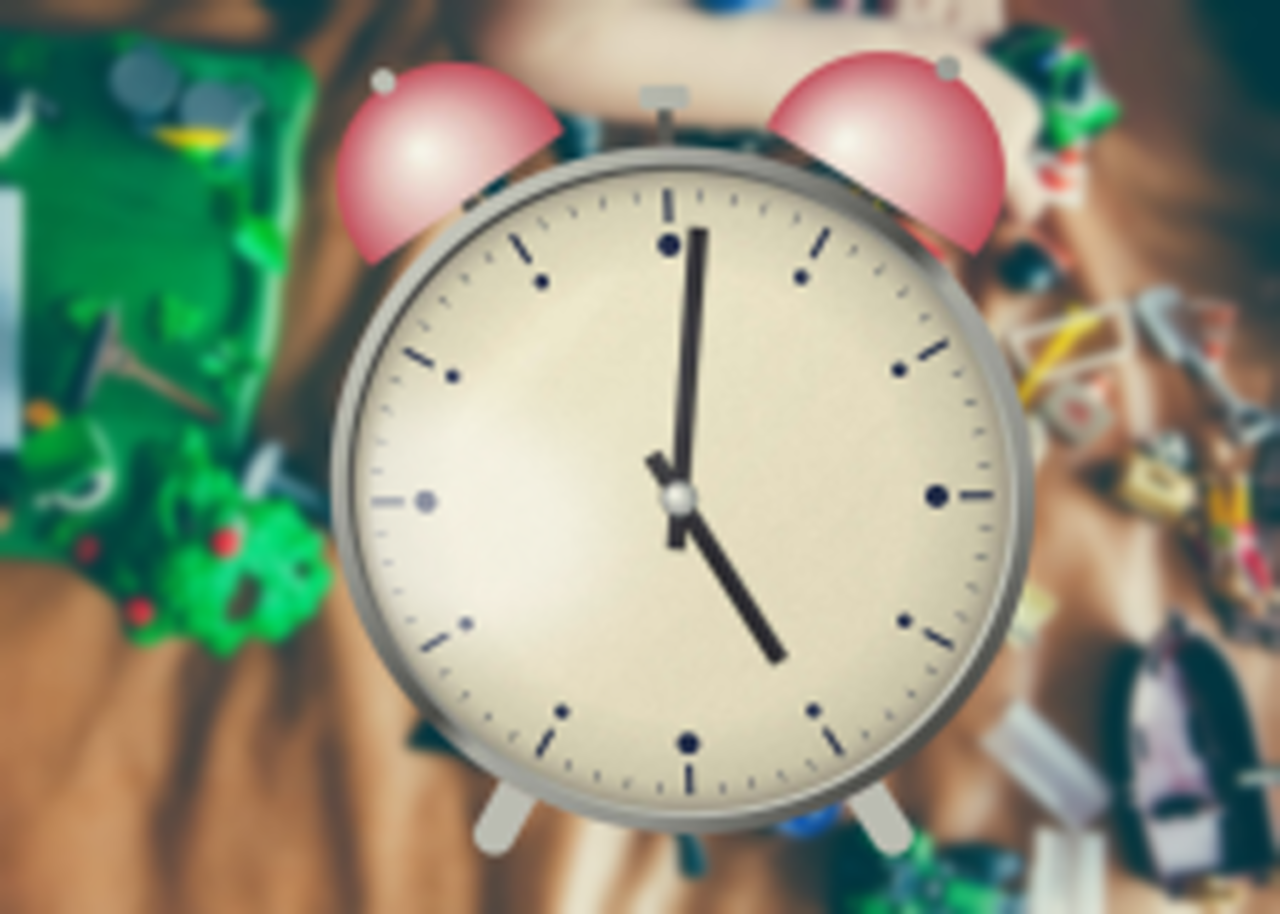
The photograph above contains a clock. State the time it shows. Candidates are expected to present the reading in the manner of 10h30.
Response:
5h01
